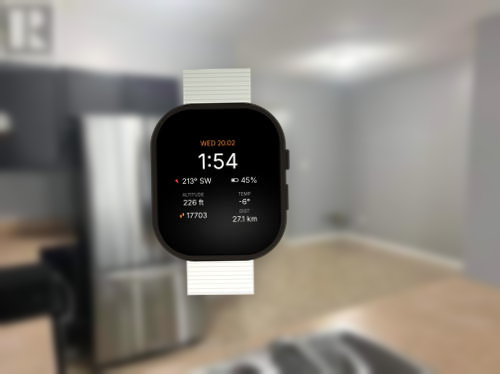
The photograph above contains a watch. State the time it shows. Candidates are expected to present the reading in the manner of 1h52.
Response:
1h54
